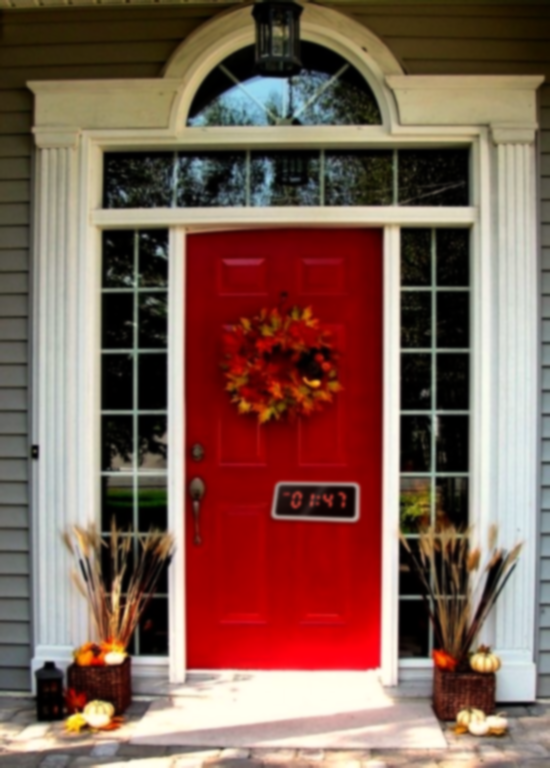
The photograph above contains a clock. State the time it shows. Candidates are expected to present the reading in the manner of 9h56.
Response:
1h47
